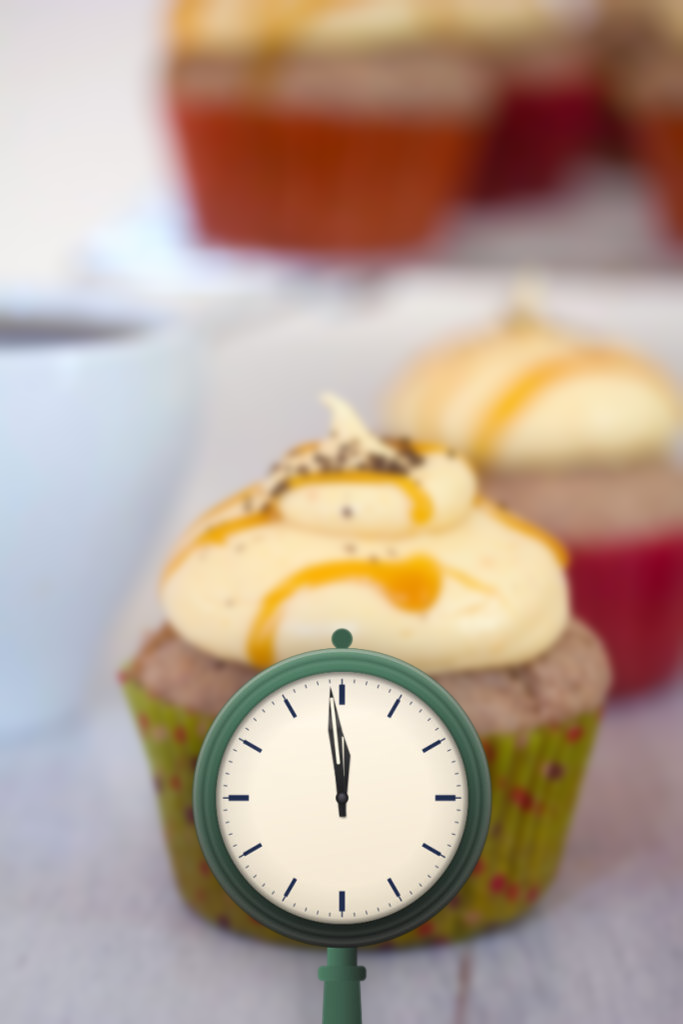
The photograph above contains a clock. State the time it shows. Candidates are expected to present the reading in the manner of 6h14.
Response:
11h59
